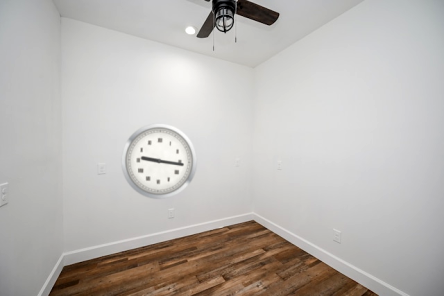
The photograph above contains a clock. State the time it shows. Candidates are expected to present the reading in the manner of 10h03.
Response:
9h16
